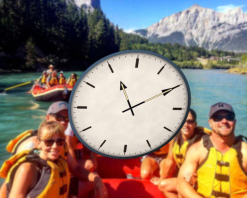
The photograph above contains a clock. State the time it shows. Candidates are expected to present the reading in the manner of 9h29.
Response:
11h10
